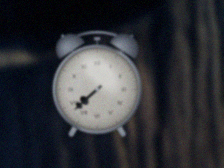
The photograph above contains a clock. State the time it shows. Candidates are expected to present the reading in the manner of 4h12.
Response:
7h38
